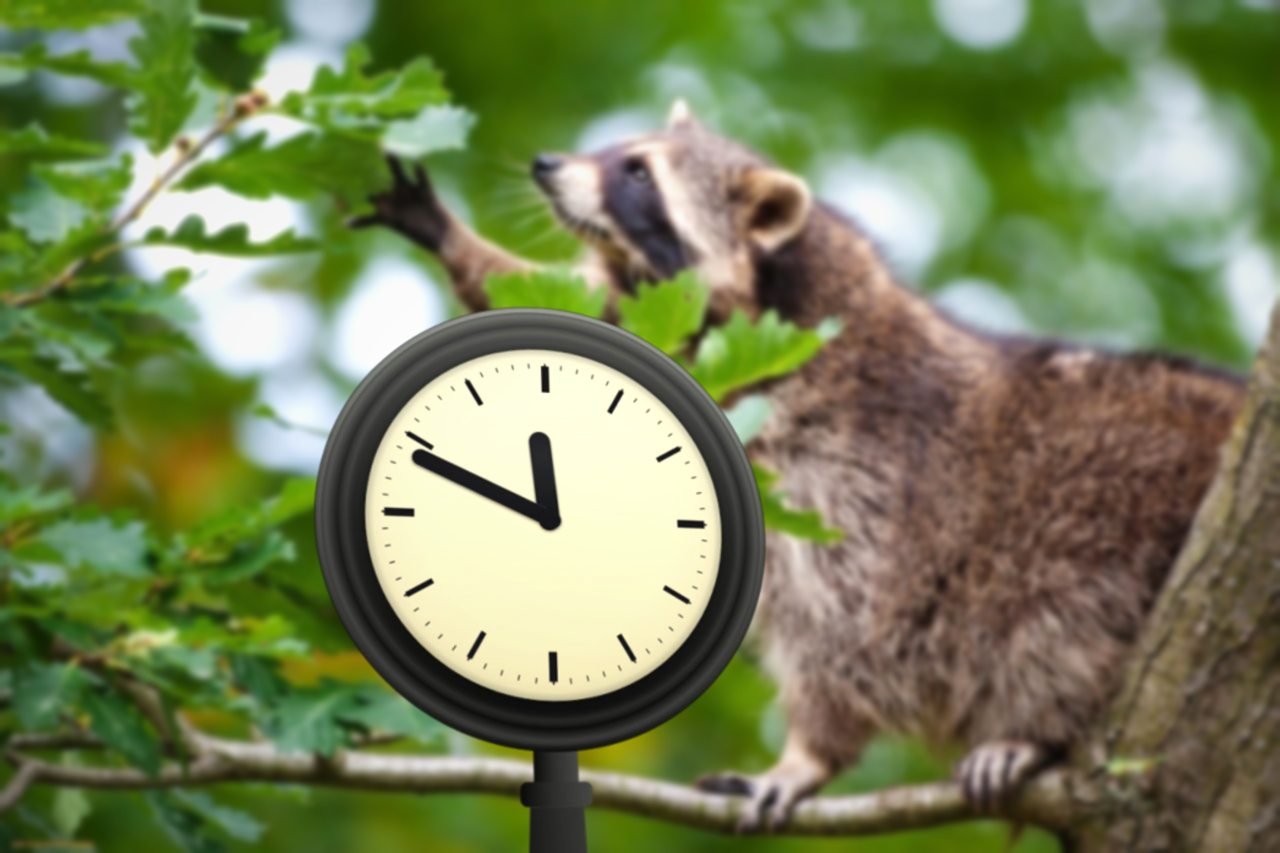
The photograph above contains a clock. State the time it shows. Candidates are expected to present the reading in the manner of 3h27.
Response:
11h49
